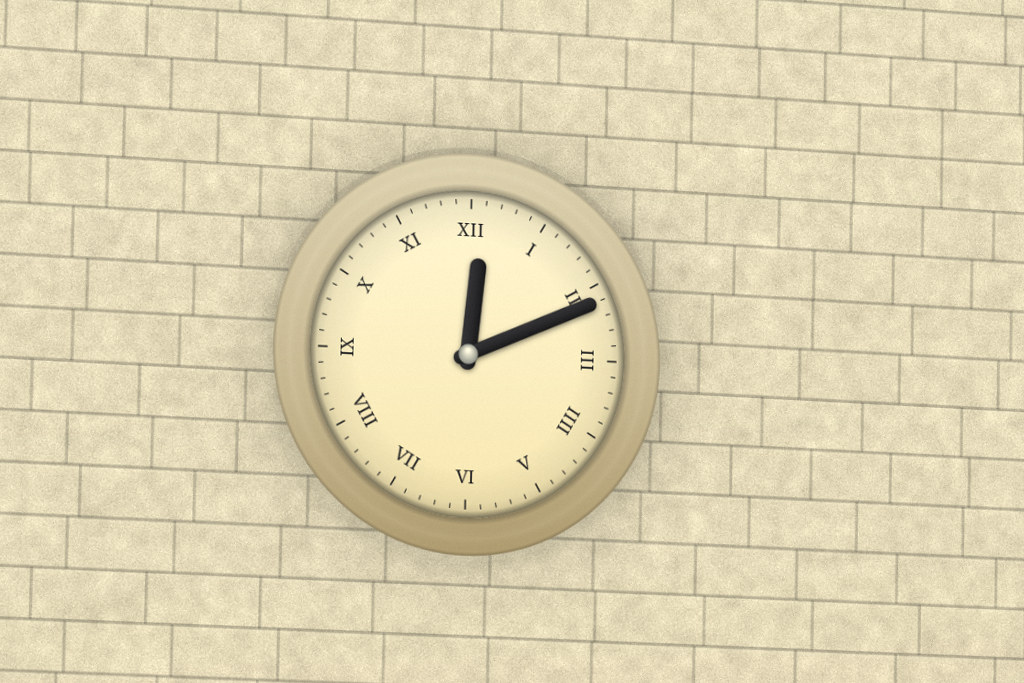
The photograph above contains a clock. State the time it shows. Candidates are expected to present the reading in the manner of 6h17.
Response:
12h11
